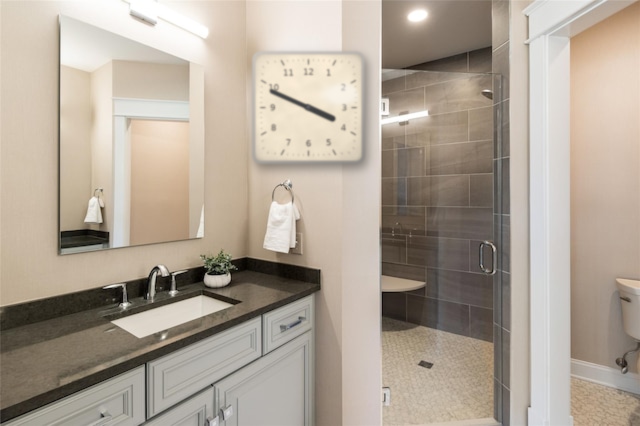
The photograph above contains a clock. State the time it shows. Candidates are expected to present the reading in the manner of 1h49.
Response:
3h49
